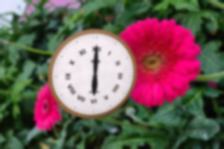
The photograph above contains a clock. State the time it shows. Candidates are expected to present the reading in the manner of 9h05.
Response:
6h00
